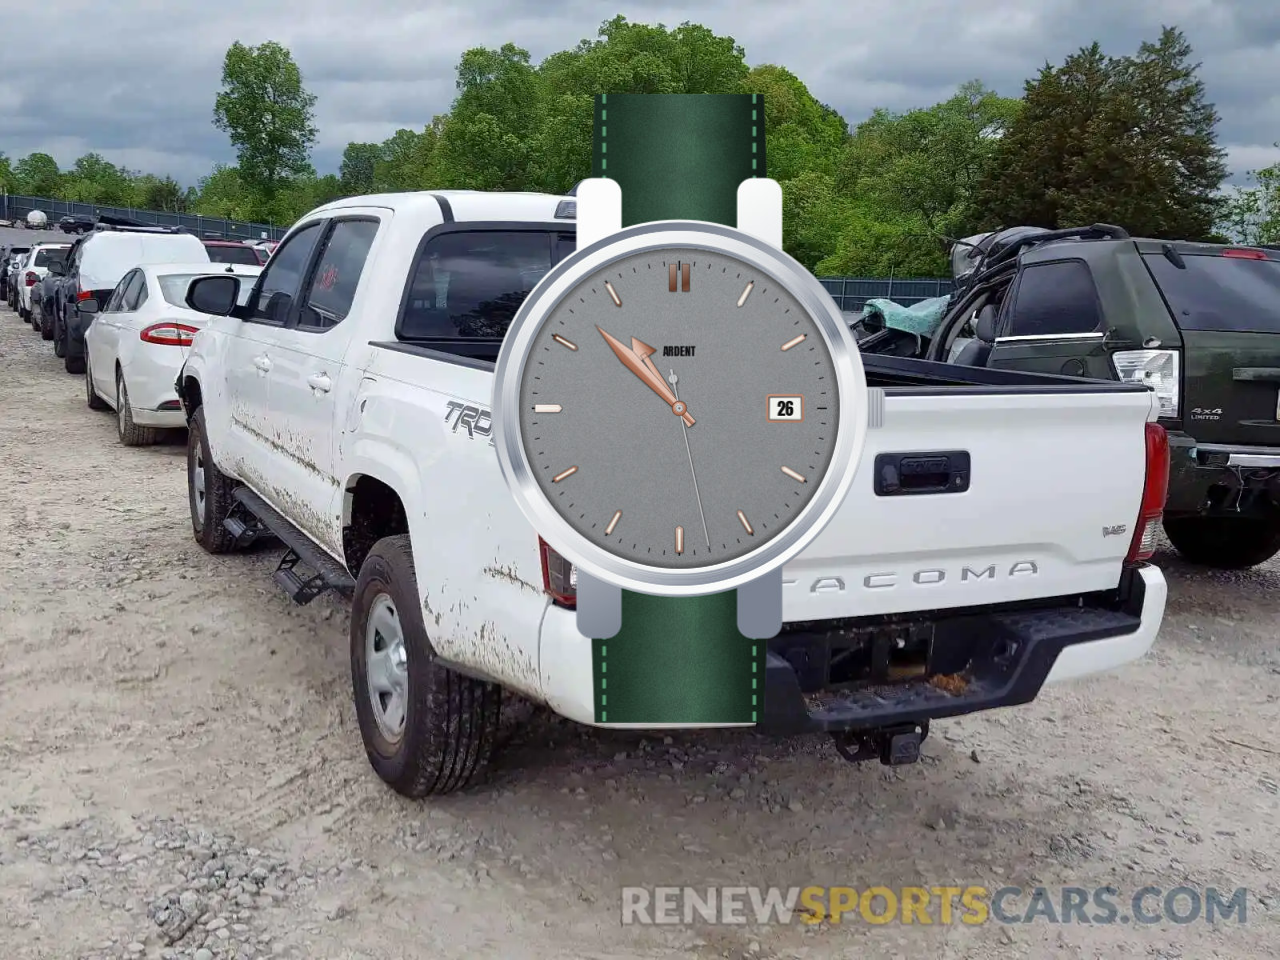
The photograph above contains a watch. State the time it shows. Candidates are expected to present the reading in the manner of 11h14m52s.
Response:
10h52m28s
